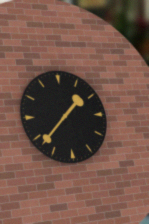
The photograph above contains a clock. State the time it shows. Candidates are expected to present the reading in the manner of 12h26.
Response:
1h38
